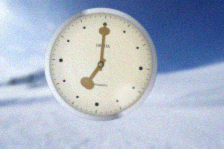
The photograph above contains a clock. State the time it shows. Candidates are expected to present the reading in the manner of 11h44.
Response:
7h00
